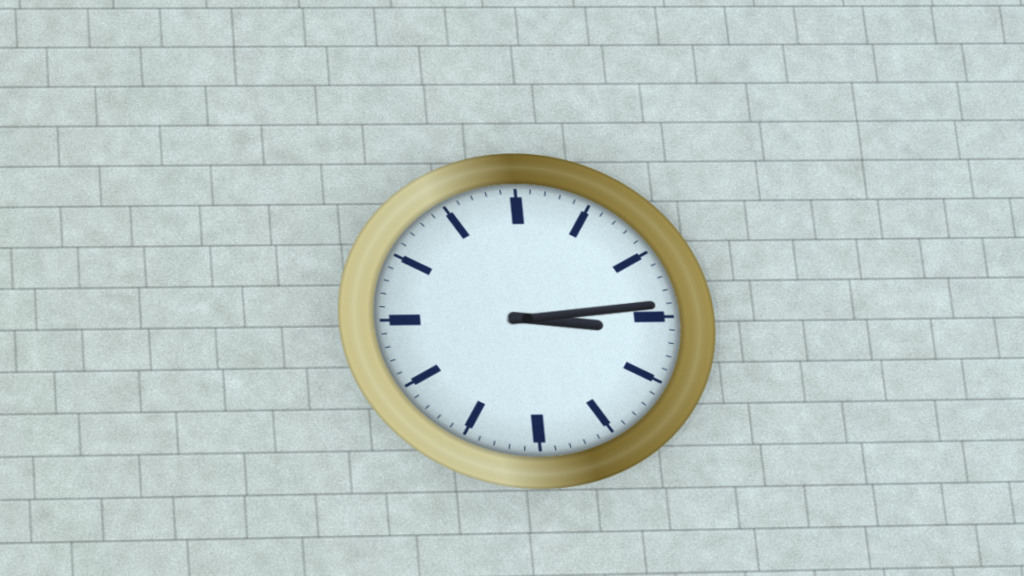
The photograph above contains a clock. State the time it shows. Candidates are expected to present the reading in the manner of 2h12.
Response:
3h14
